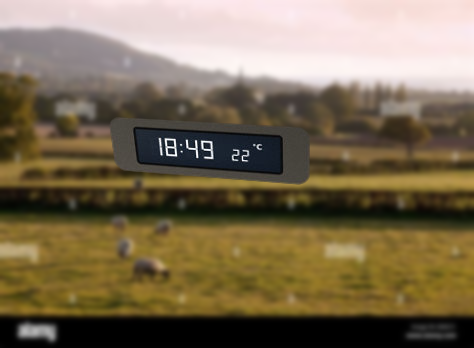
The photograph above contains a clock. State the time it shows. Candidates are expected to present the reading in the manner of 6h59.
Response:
18h49
